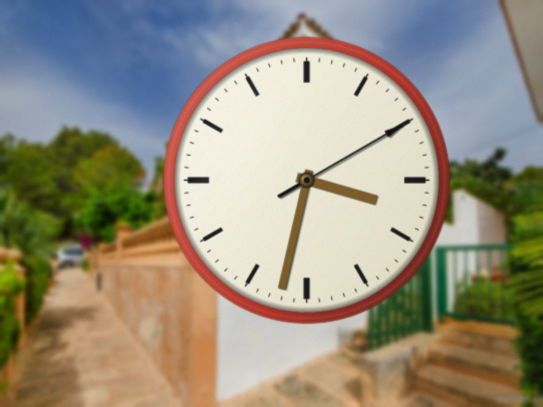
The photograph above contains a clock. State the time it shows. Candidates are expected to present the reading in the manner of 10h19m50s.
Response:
3h32m10s
